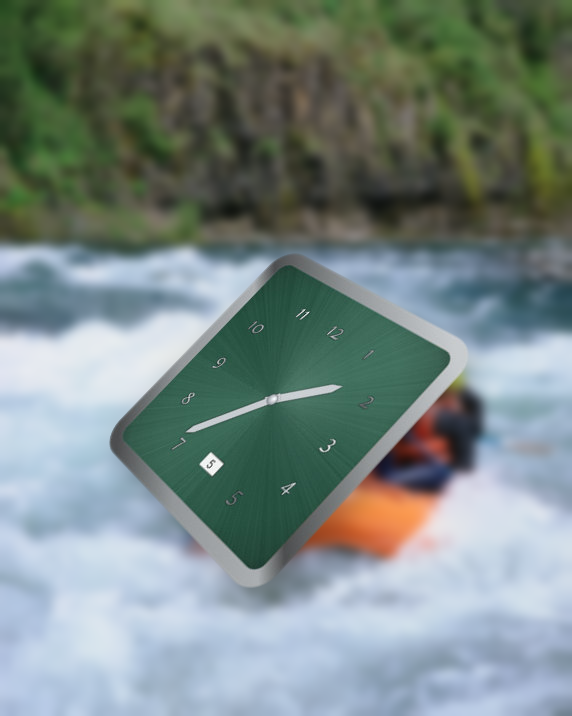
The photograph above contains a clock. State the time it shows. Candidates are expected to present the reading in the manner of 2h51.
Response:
1h36
